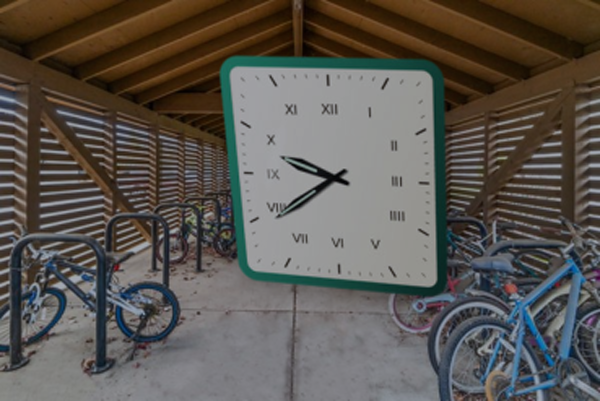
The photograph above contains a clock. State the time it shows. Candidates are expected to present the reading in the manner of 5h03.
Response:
9h39
